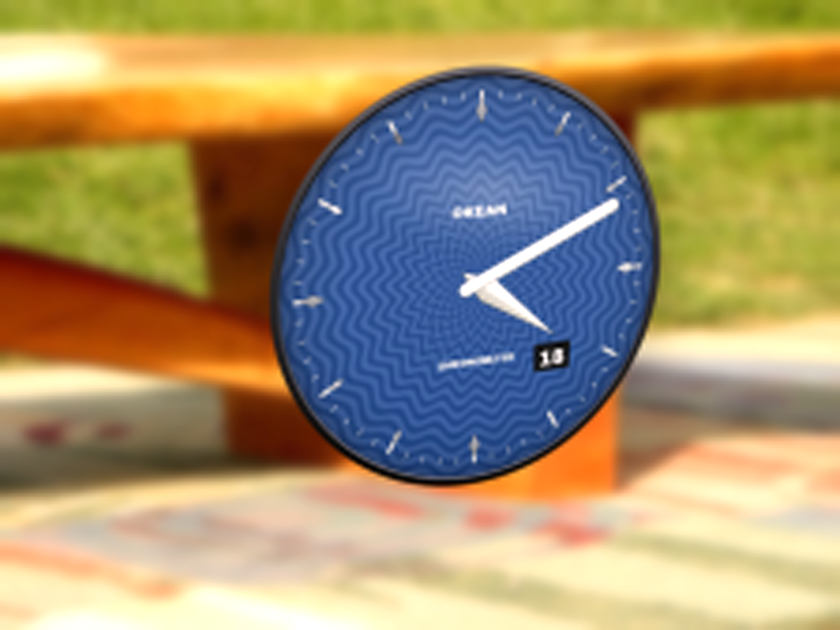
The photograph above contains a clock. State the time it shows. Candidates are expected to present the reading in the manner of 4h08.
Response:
4h11
